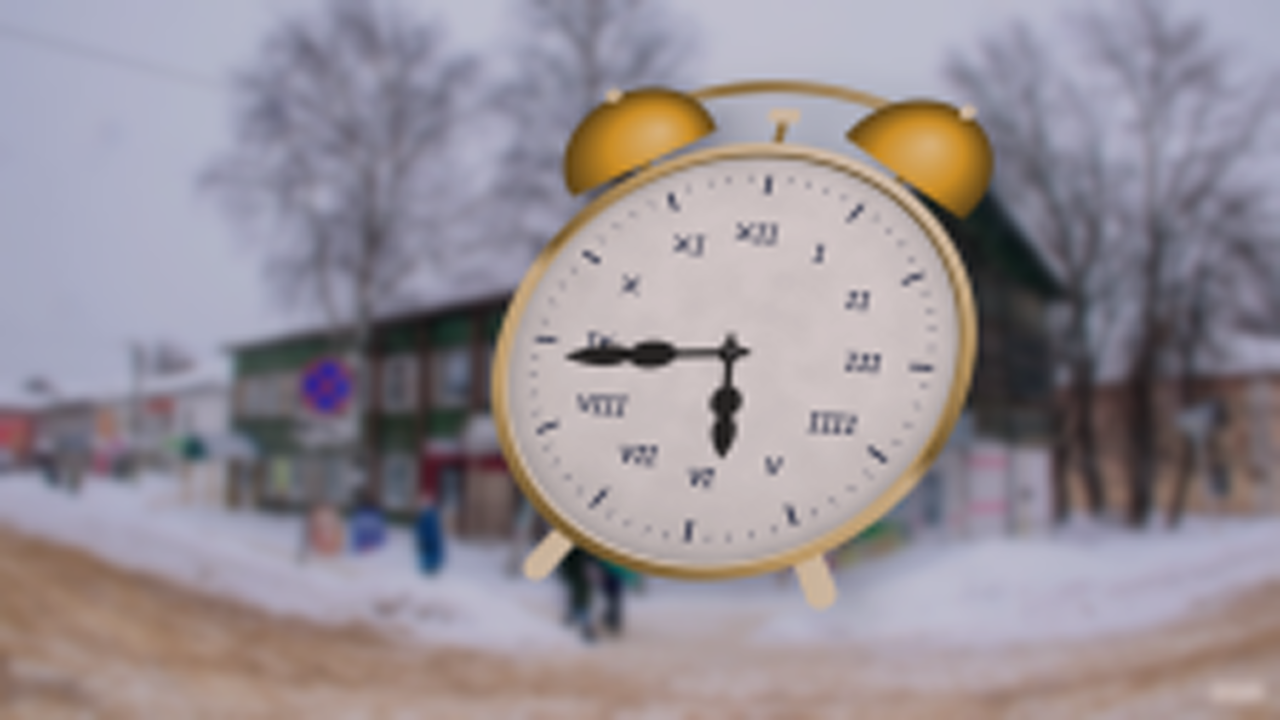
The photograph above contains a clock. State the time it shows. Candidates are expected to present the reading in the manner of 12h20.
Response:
5h44
